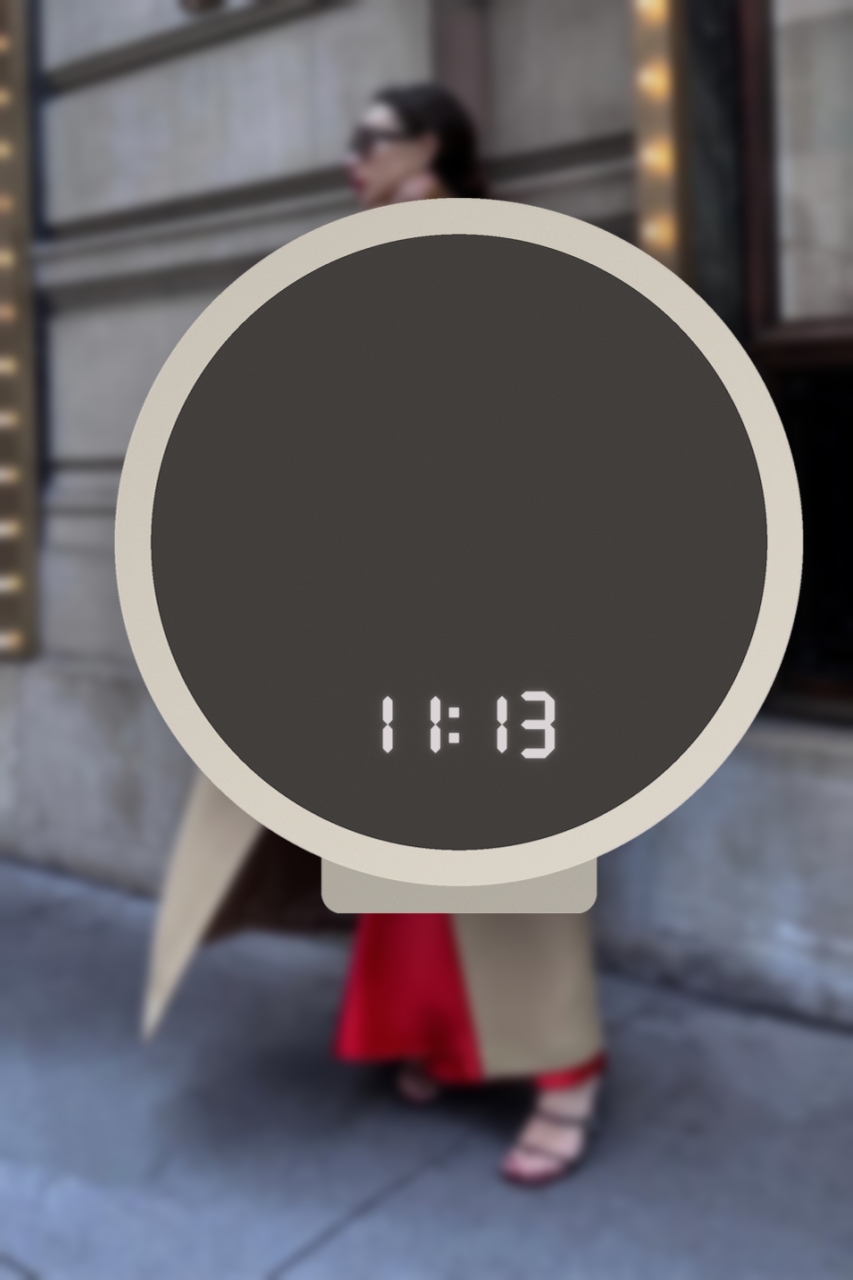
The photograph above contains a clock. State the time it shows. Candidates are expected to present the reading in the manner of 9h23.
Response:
11h13
